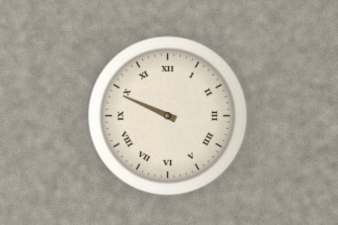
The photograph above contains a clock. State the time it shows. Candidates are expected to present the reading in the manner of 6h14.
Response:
9h49
